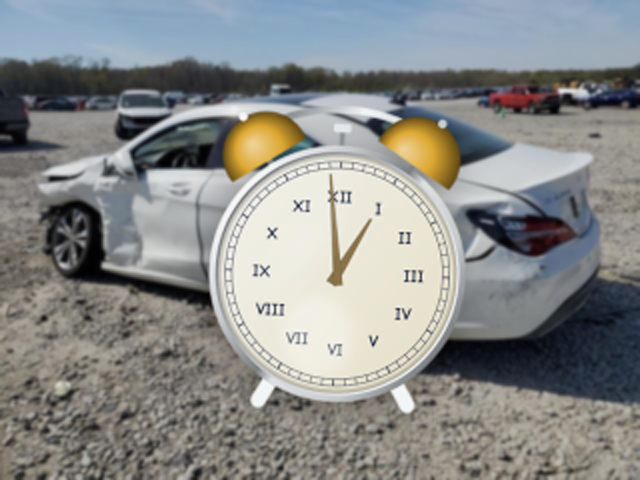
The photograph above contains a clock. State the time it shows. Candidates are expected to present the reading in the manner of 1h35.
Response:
12h59
